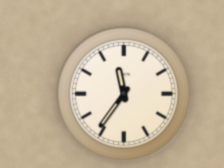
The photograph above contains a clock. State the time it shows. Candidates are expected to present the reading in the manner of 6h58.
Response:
11h36
